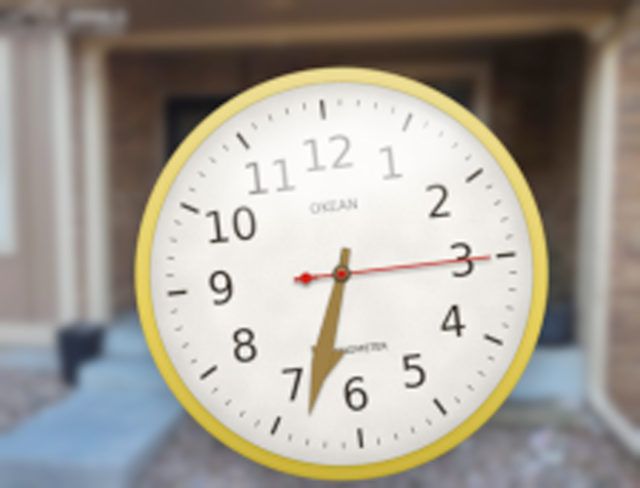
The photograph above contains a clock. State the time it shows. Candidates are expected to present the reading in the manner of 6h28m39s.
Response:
6h33m15s
